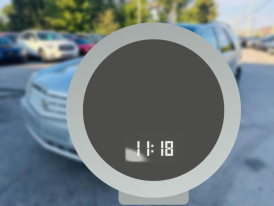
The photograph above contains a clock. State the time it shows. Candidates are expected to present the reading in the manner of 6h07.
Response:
11h18
